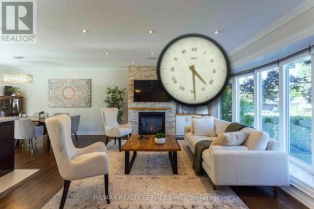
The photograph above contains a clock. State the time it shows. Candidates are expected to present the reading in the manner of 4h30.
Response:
4h29
